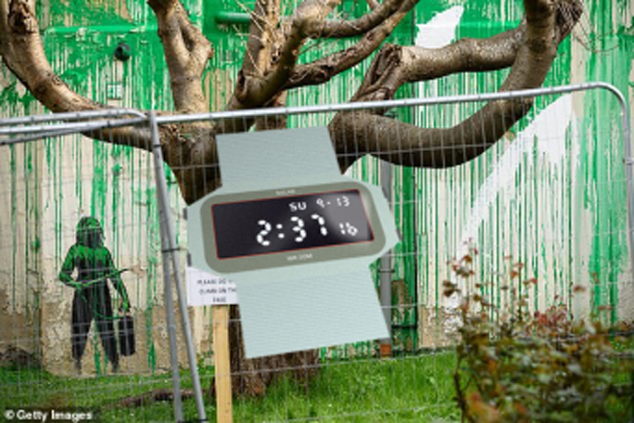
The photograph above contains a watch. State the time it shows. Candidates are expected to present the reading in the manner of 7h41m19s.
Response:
2h37m16s
